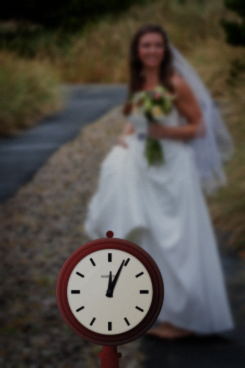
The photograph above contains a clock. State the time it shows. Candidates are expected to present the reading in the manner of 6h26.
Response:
12h04
